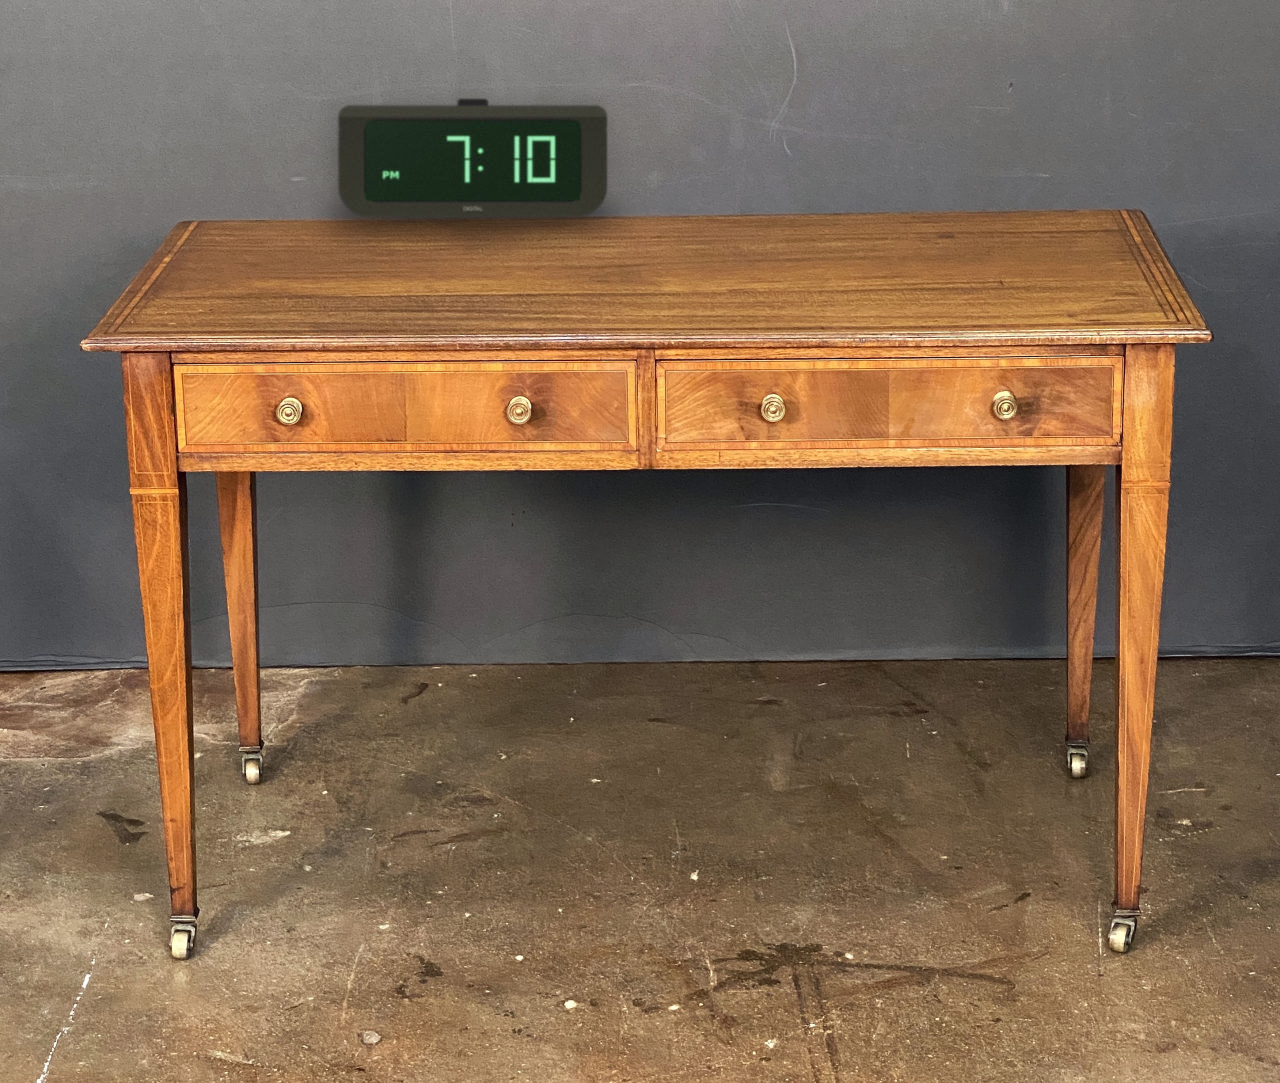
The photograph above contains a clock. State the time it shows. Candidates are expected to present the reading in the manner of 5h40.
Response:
7h10
